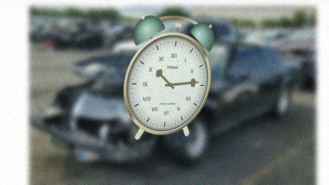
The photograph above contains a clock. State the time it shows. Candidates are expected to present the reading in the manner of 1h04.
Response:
10h14
